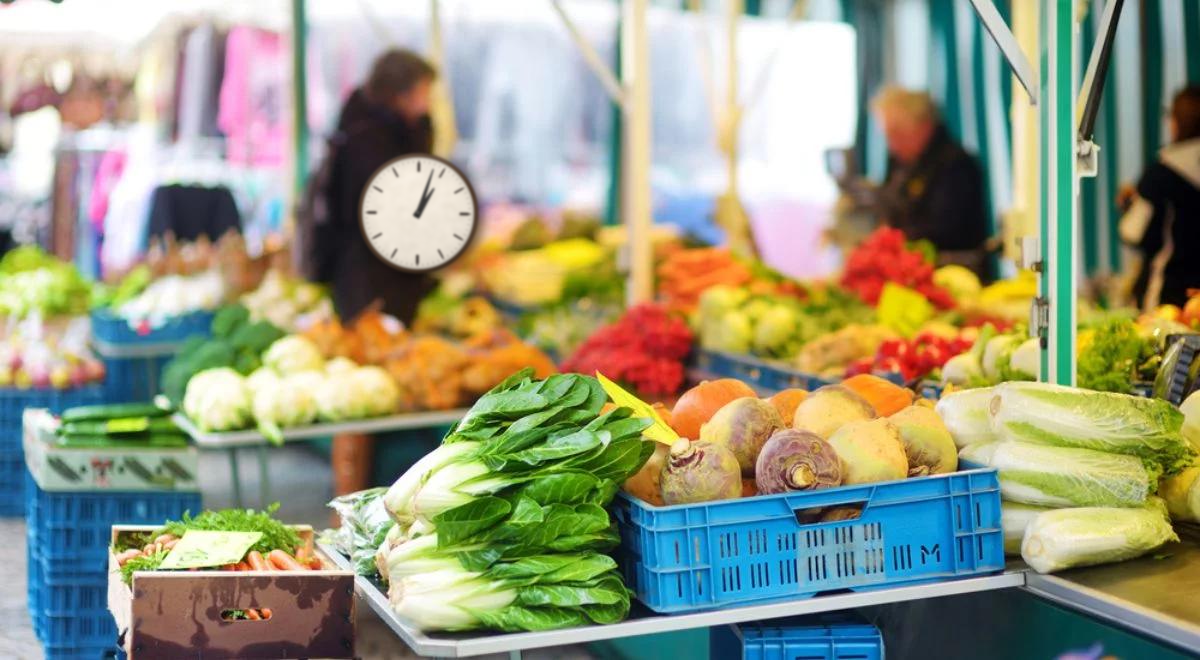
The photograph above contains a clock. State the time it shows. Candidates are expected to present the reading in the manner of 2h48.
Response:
1h03
